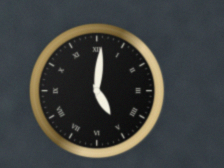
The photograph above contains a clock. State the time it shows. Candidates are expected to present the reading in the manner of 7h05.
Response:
5h01
